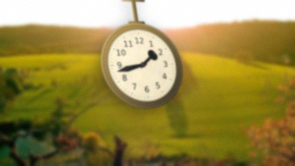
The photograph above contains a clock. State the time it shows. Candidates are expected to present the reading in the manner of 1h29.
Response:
1h43
